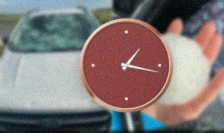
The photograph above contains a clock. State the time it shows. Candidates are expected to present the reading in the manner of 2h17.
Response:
1h17
